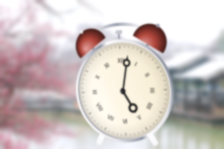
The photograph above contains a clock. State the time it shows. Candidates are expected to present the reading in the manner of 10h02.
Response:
5h02
